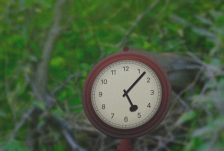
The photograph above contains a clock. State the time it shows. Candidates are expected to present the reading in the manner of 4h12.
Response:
5h07
